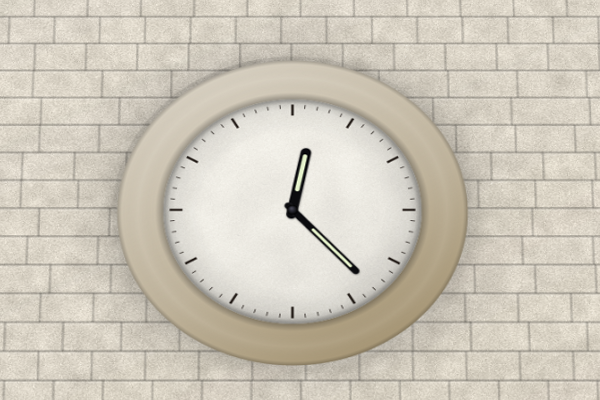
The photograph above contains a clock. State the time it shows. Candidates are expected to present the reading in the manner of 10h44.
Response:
12h23
